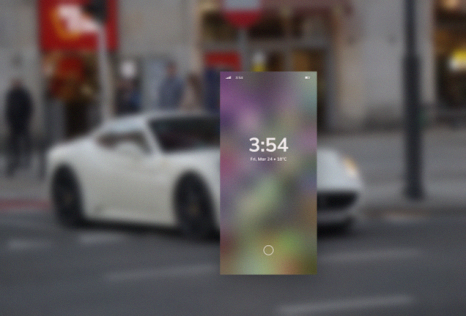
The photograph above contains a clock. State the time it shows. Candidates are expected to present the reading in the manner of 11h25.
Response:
3h54
